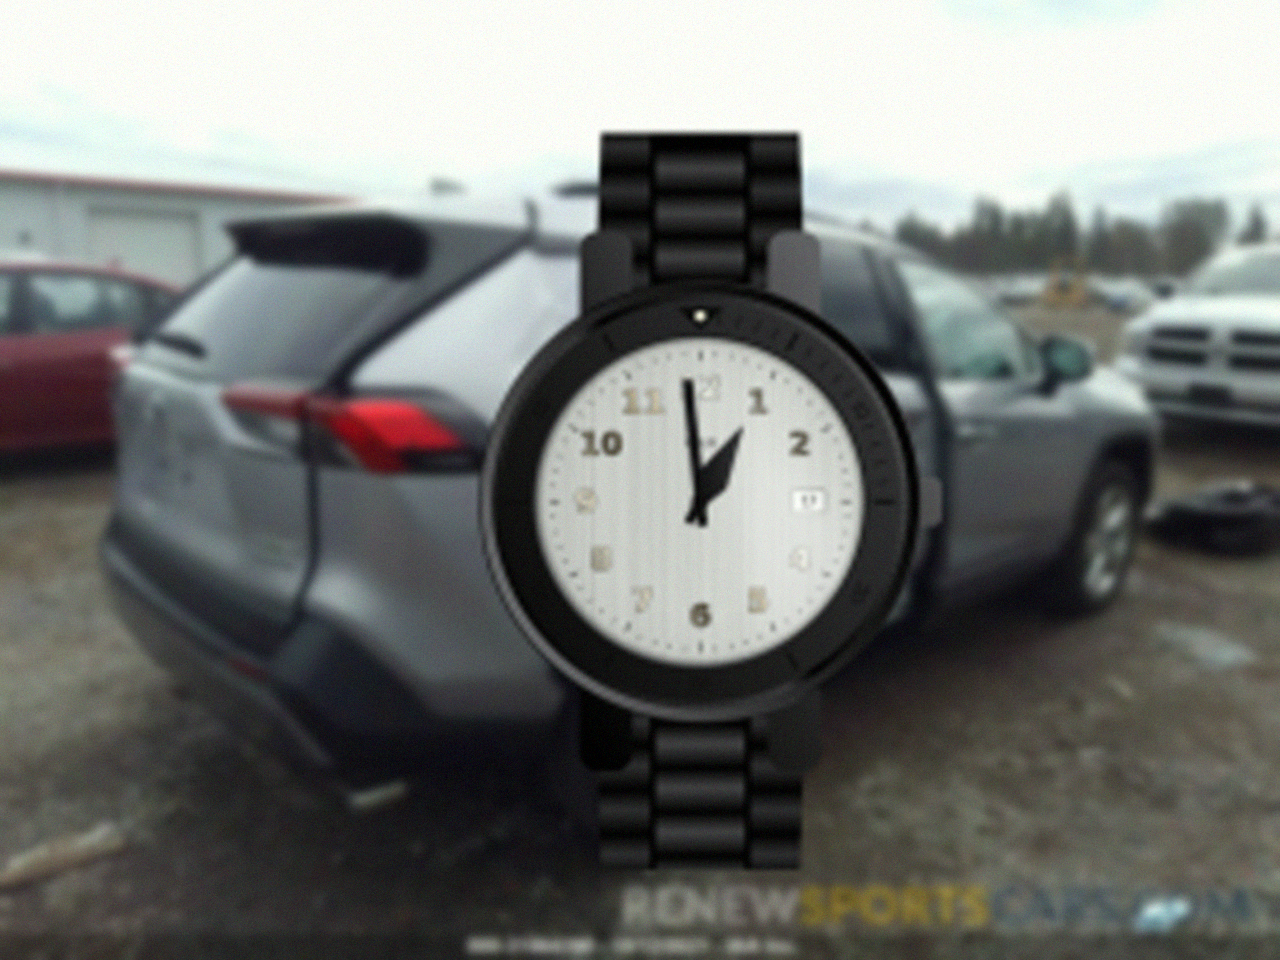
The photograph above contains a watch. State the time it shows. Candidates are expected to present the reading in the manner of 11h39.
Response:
12h59
